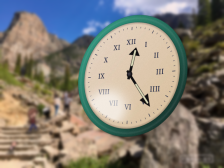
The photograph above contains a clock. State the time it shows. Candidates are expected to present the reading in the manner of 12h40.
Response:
12h24
